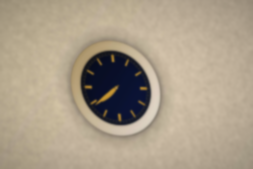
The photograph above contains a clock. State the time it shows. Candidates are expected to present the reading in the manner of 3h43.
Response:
7h39
